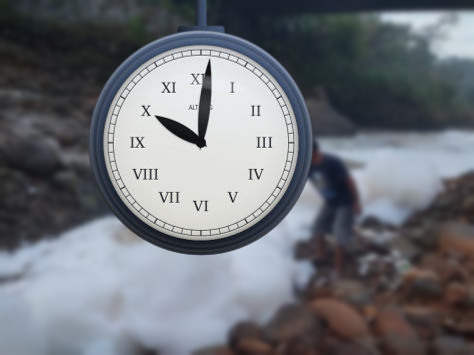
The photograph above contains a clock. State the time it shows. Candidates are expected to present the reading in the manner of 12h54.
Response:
10h01
